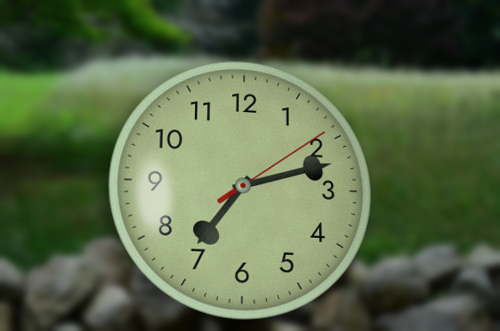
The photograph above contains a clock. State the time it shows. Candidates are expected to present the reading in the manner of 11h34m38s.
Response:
7h12m09s
